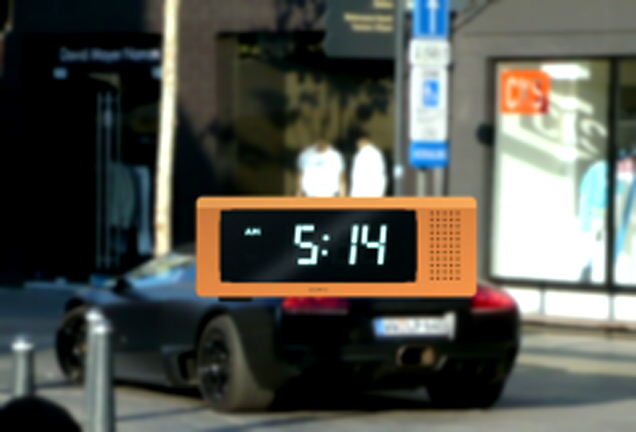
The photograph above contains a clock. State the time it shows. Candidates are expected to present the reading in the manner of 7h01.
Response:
5h14
